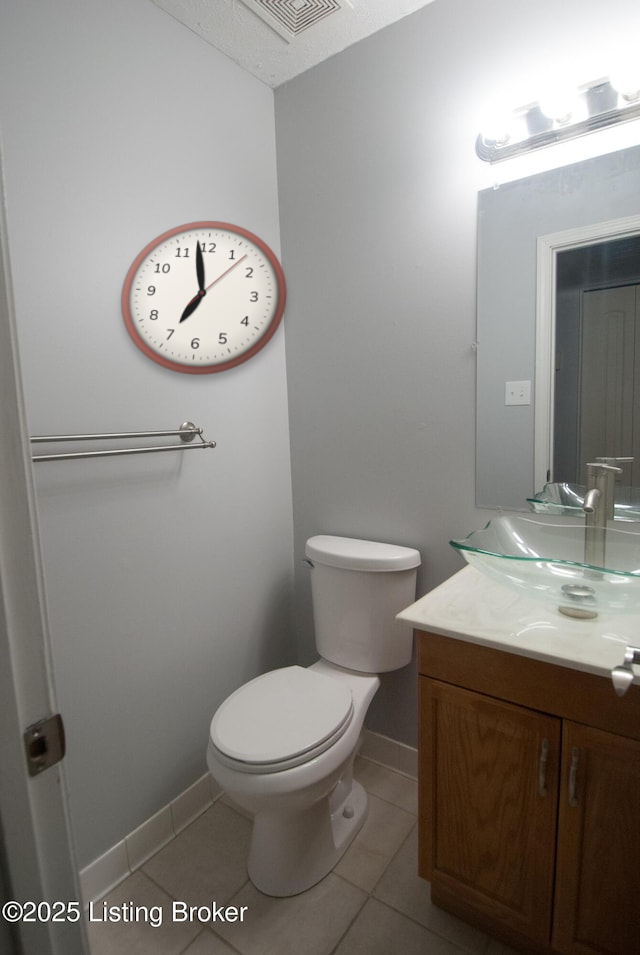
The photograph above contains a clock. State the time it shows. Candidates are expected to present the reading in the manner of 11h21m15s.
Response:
6h58m07s
